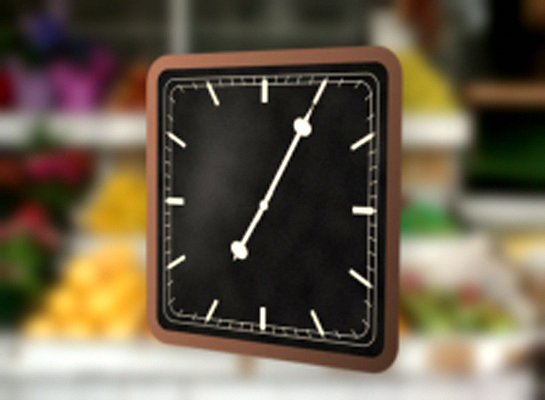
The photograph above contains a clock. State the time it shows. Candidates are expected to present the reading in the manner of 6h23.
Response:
7h05
